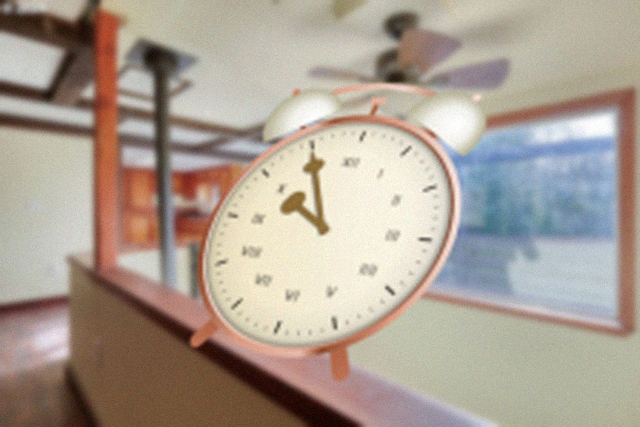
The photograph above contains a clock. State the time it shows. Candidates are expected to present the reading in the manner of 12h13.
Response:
9h55
